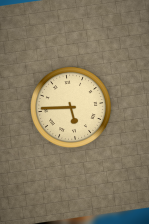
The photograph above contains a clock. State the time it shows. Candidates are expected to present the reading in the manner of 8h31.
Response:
5h46
